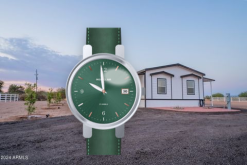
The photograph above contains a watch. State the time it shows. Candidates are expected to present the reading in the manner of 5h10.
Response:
9h59
